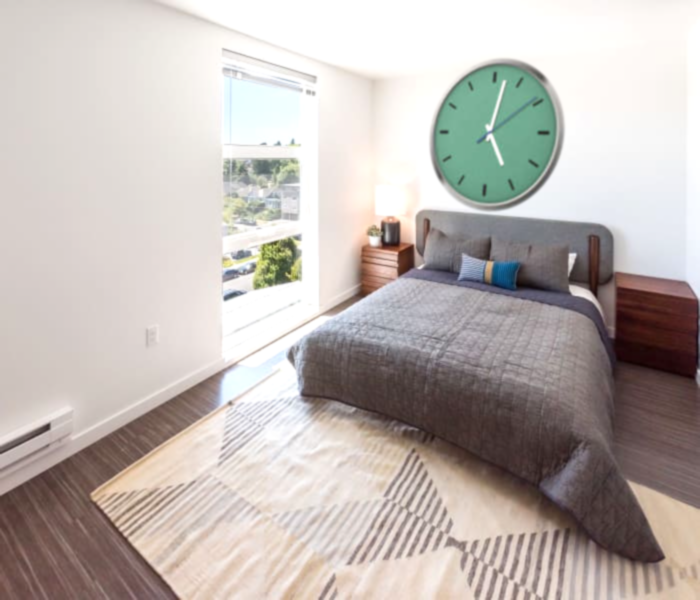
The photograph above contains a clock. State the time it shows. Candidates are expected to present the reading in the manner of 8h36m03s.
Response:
5h02m09s
